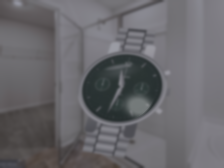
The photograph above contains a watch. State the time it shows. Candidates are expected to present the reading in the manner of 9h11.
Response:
11h32
